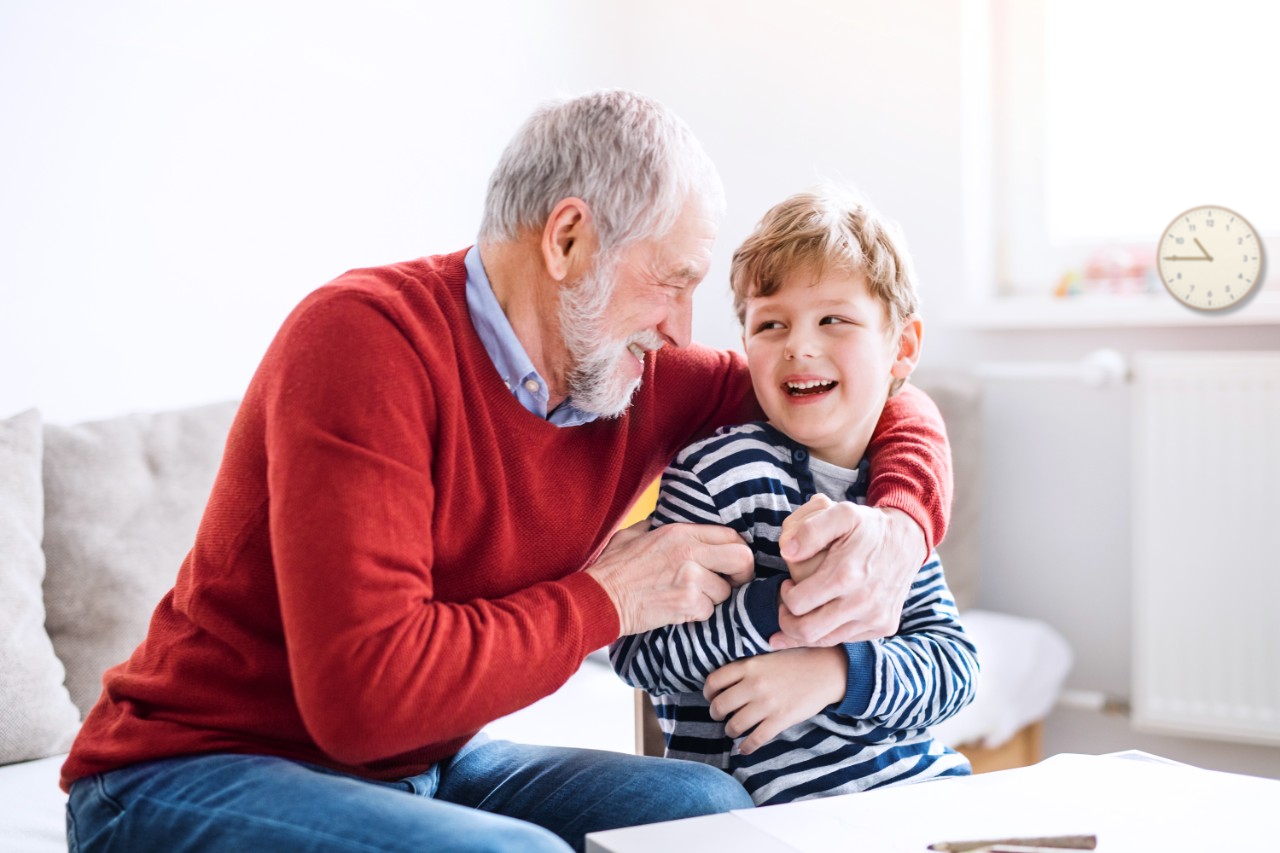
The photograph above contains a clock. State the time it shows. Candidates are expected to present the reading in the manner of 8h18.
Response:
10h45
